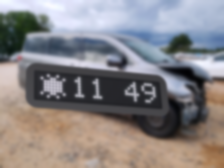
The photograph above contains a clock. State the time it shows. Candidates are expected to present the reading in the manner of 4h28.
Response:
11h49
